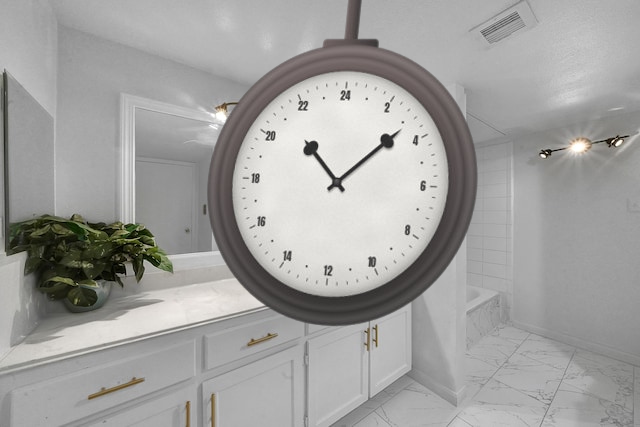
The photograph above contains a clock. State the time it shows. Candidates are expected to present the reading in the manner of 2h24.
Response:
21h08
